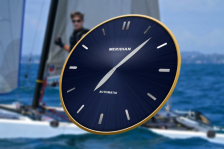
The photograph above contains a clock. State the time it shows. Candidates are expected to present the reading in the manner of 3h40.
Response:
7h07
